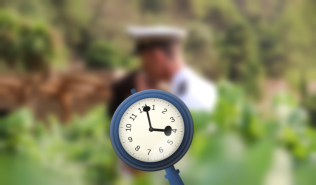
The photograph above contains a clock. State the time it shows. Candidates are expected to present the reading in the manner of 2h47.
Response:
4h02
